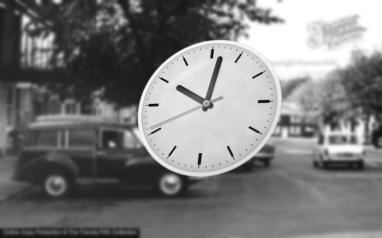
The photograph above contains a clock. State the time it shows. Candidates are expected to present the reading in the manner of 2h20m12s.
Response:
10h01m41s
